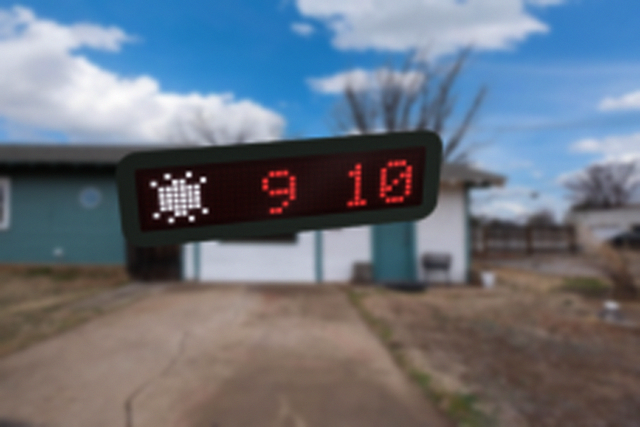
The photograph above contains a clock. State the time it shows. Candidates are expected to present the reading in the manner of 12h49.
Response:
9h10
